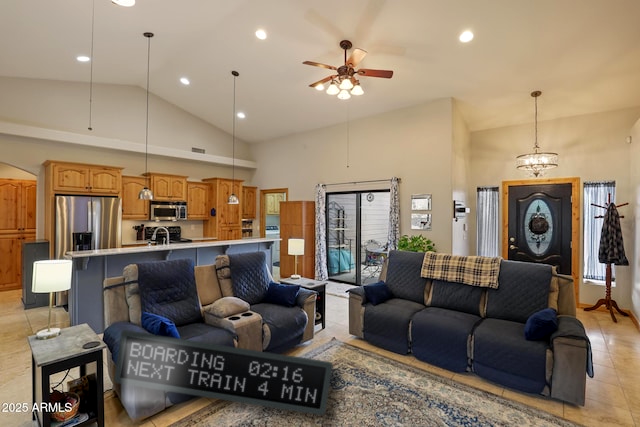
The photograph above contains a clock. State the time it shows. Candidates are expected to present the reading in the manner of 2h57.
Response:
2h16
